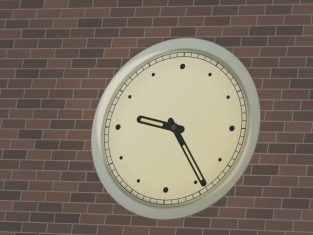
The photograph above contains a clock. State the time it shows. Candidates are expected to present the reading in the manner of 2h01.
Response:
9h24
